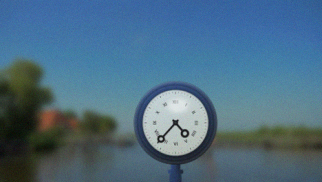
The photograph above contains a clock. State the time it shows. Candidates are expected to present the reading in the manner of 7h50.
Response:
4h37
